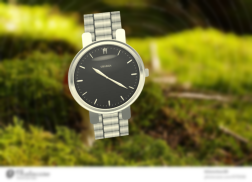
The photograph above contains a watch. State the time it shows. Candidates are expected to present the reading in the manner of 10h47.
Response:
10h21
